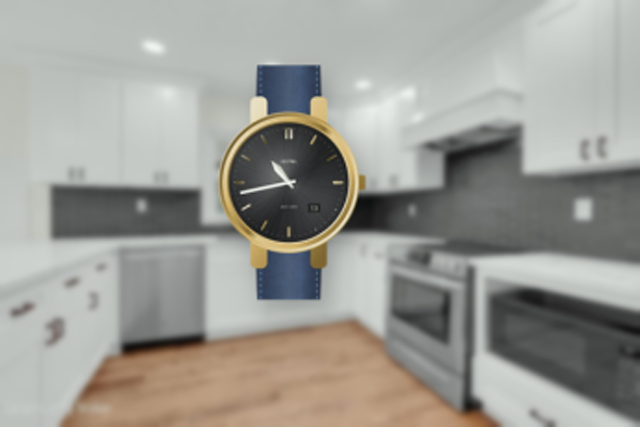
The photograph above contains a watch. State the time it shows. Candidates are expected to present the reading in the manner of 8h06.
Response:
10h43
